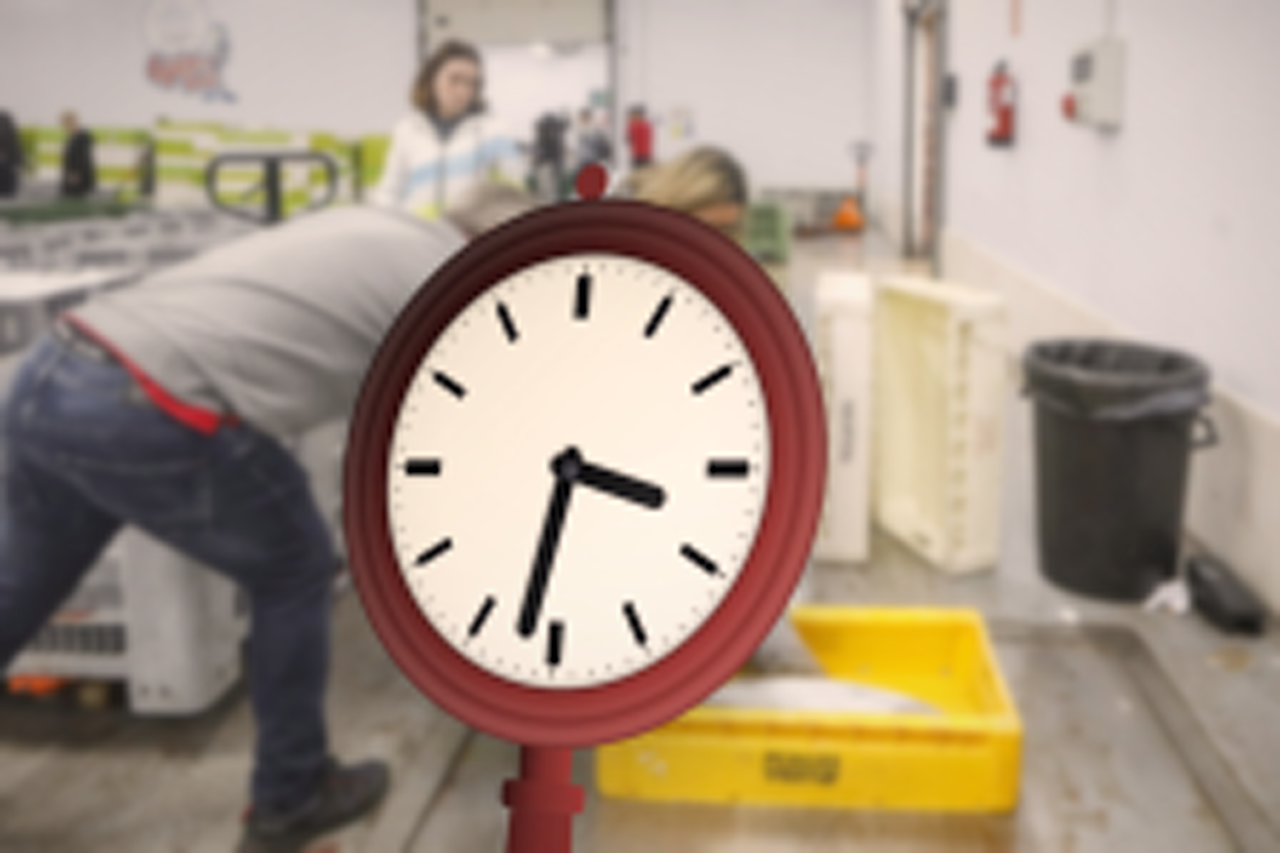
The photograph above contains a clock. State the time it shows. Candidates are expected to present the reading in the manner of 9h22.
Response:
3h32
